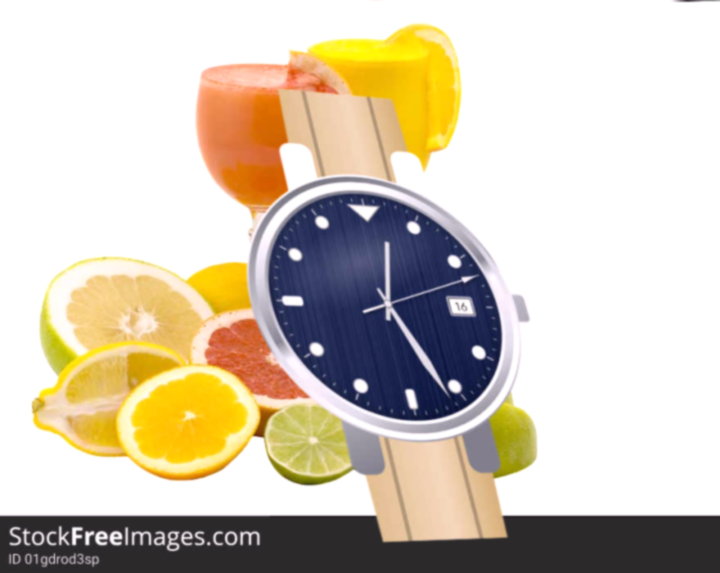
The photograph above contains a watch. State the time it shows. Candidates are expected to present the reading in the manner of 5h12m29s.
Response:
12h26m12s
